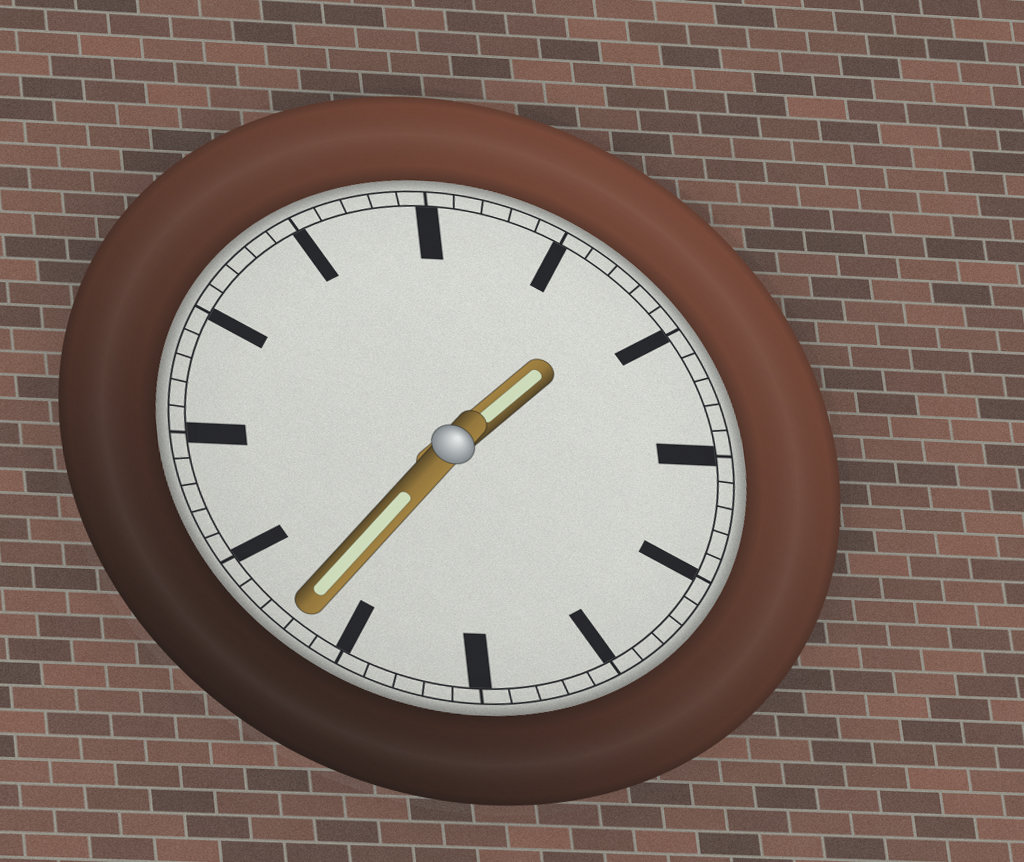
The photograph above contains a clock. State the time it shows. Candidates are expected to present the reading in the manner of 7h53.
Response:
1h37
